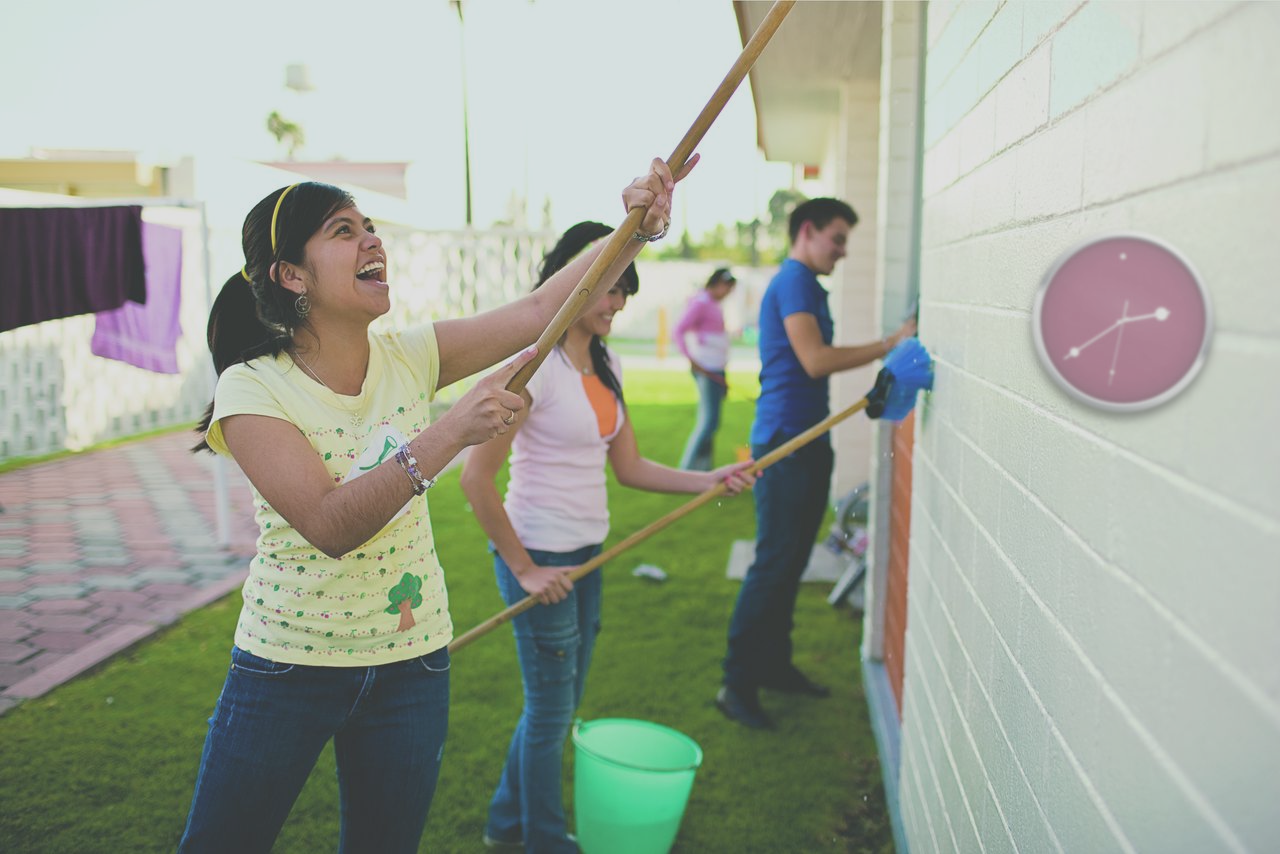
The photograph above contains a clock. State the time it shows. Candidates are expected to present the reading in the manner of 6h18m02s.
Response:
2h39m32s
